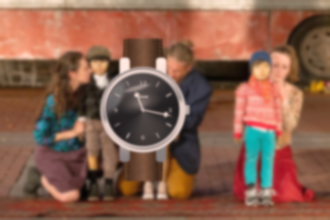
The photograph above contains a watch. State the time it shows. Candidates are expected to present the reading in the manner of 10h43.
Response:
11h17
